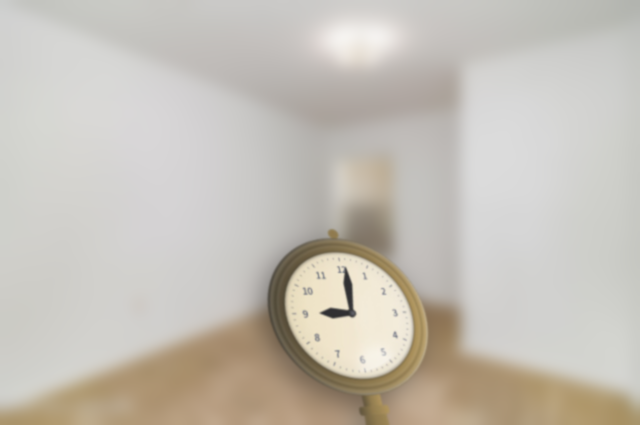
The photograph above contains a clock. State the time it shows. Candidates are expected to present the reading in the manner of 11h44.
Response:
9h01
